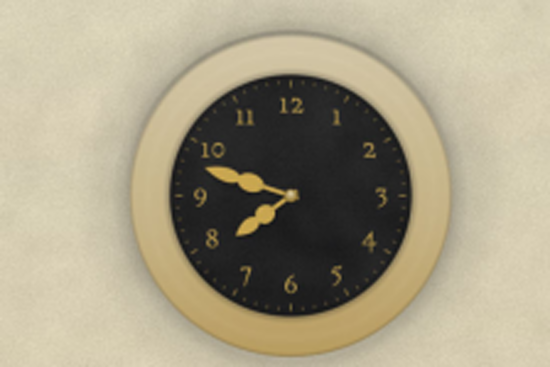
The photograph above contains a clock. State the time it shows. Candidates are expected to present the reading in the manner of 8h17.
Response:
7h48
